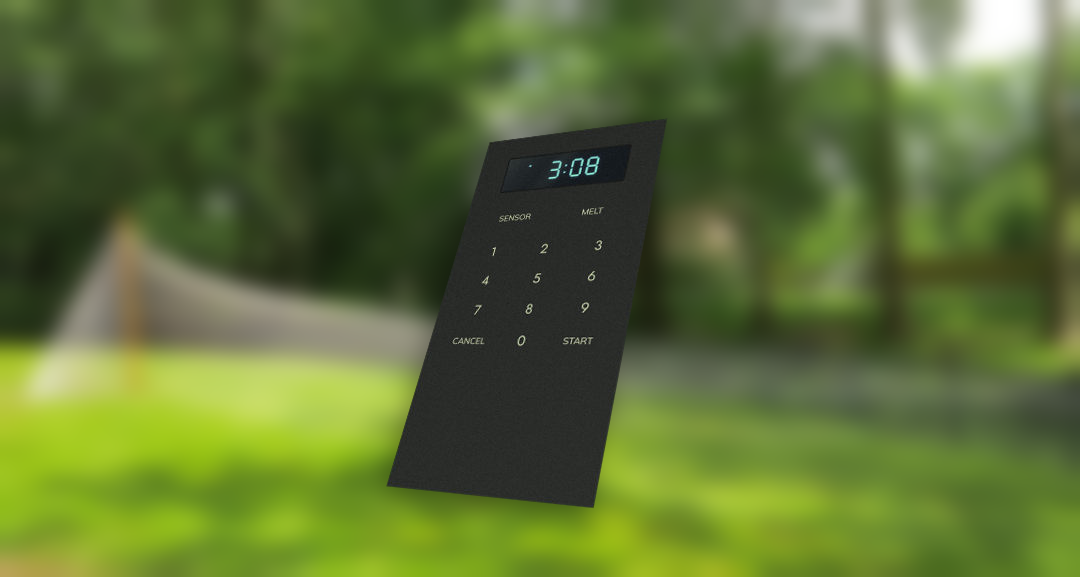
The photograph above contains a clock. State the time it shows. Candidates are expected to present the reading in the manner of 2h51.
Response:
3h08
